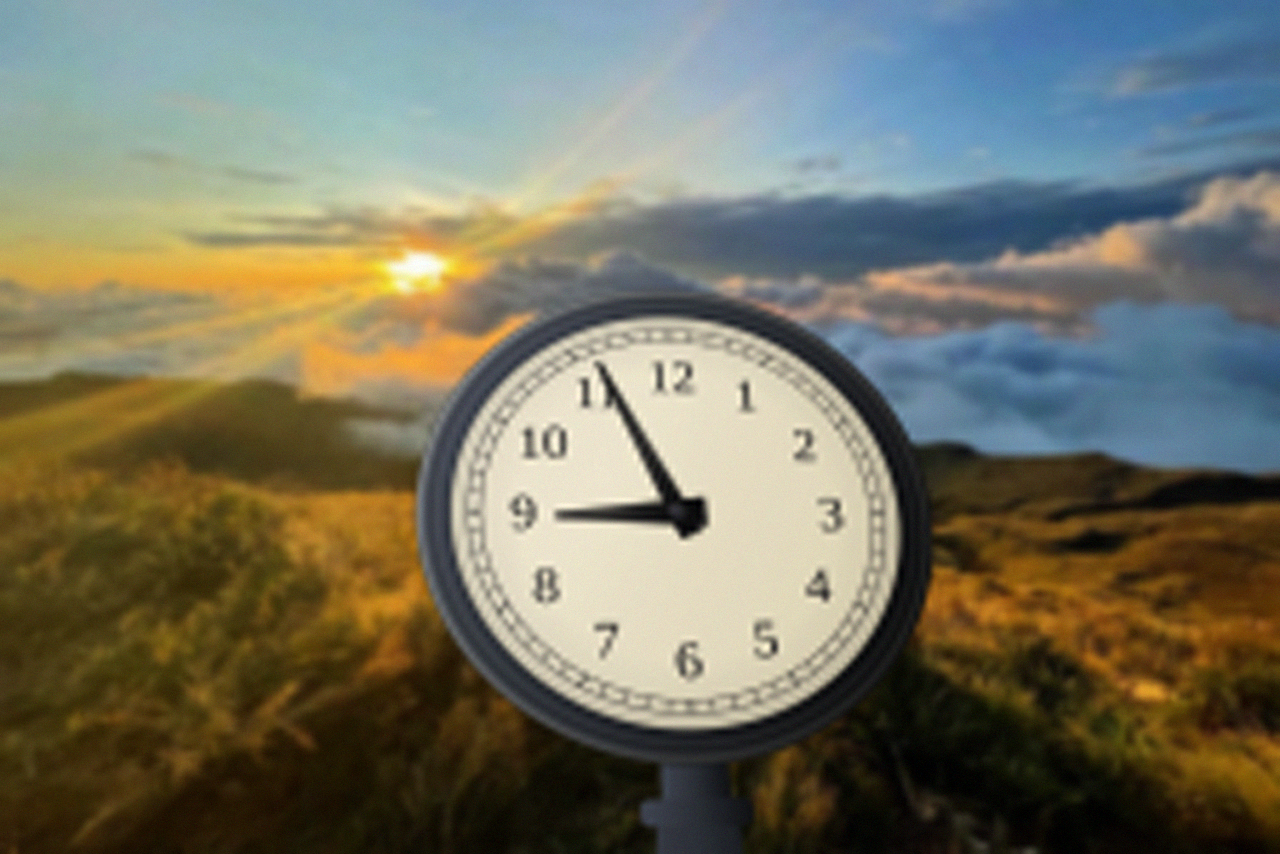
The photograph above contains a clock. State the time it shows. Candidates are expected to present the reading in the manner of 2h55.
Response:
8h56
